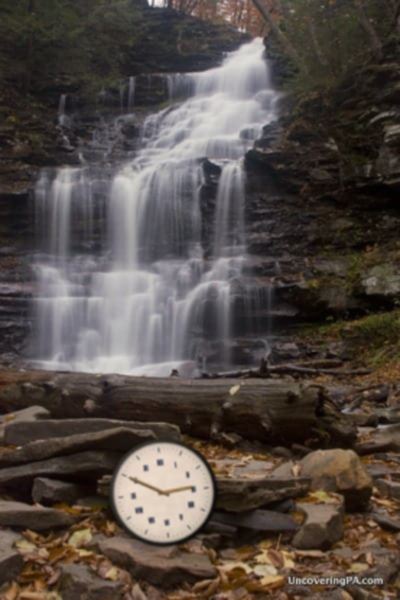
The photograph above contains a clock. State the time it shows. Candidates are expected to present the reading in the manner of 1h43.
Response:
2h50
